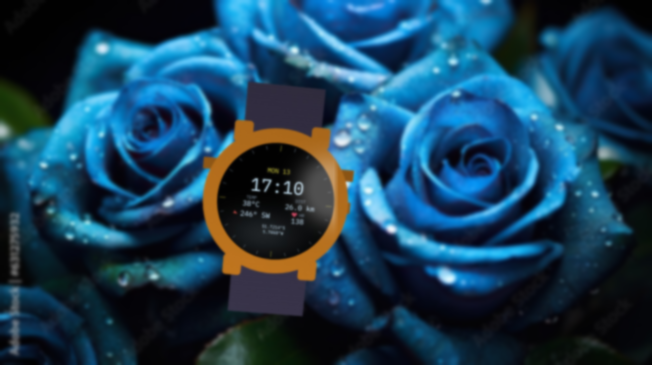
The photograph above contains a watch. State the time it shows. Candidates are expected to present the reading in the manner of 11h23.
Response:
17h10
